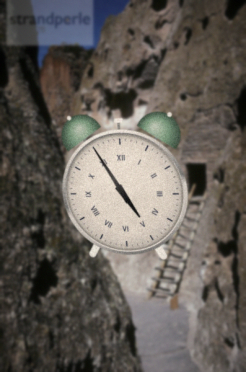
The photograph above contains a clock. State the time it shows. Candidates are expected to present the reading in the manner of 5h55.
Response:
4h55
